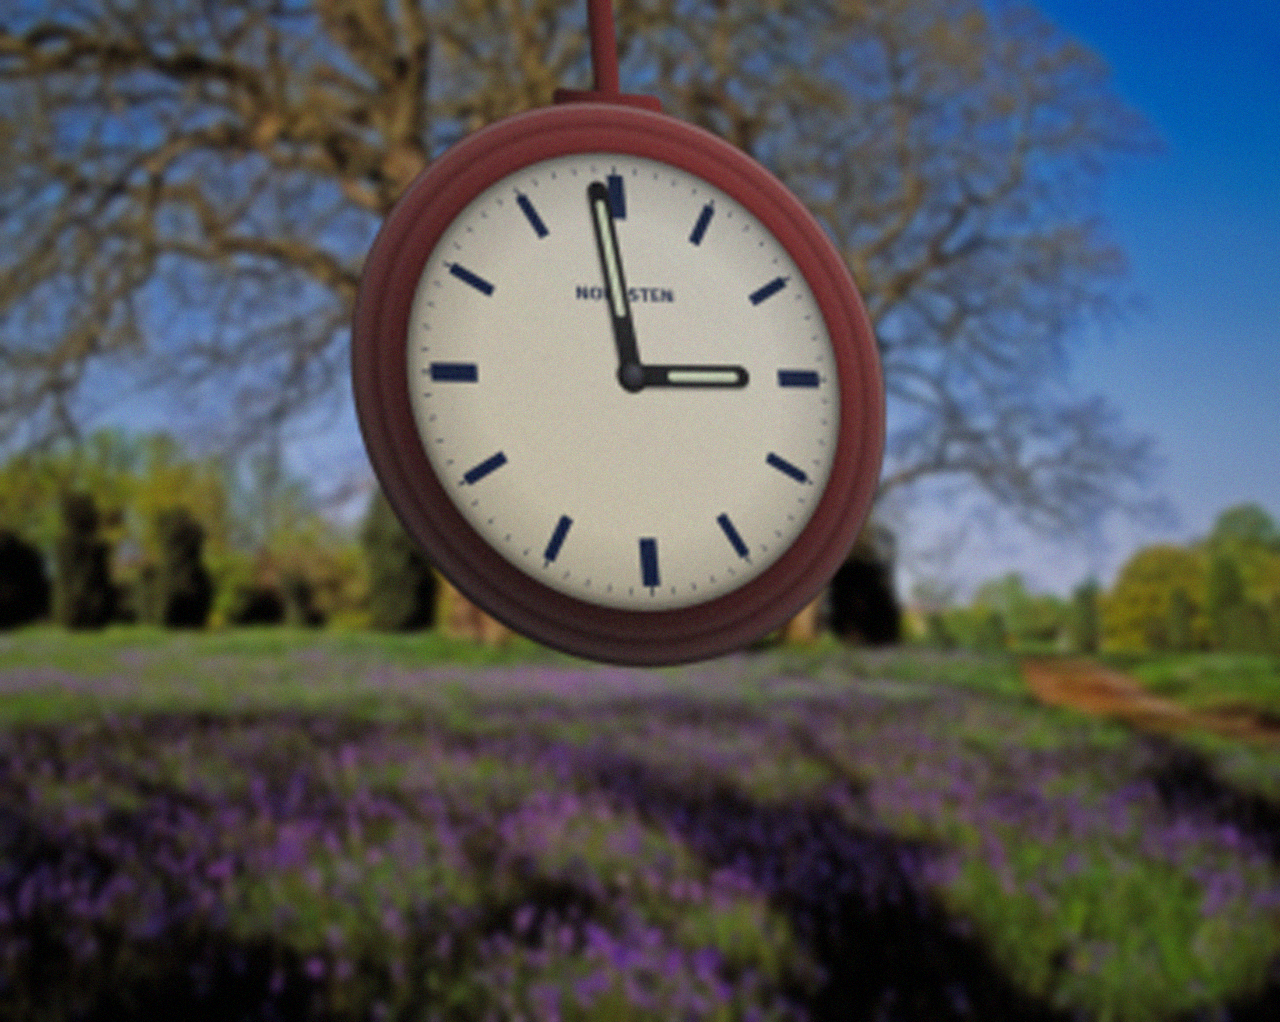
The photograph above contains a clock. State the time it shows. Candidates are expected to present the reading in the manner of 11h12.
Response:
2h59
